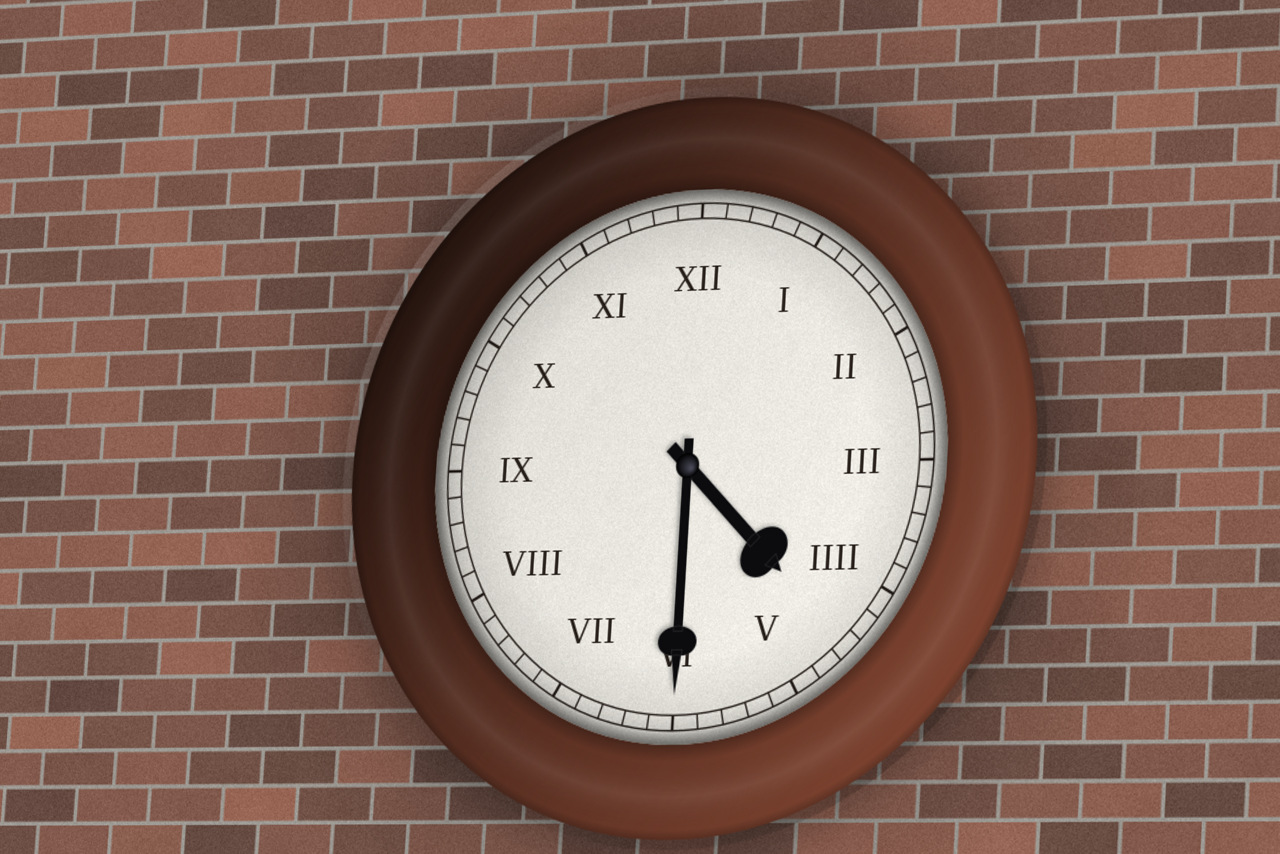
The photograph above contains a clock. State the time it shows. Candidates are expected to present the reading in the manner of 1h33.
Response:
4h30
